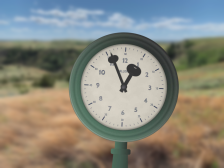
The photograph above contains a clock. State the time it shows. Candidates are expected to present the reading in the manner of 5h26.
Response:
12h56
